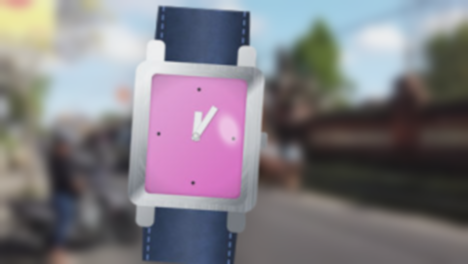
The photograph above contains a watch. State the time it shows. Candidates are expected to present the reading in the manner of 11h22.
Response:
12h05
